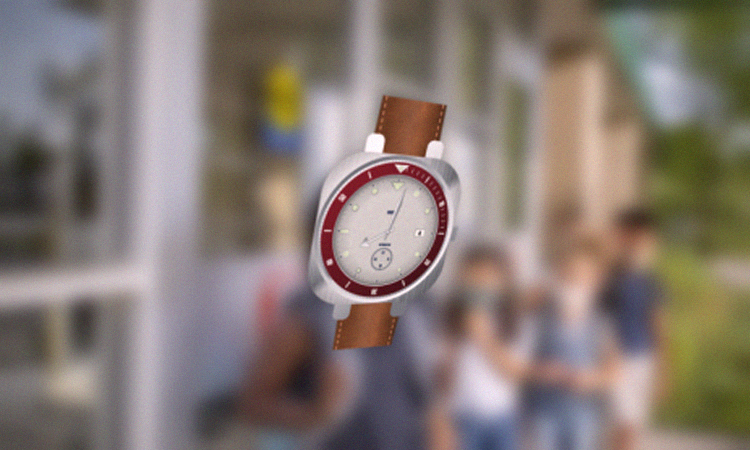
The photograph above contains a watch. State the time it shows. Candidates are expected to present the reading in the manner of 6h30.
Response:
8h02
